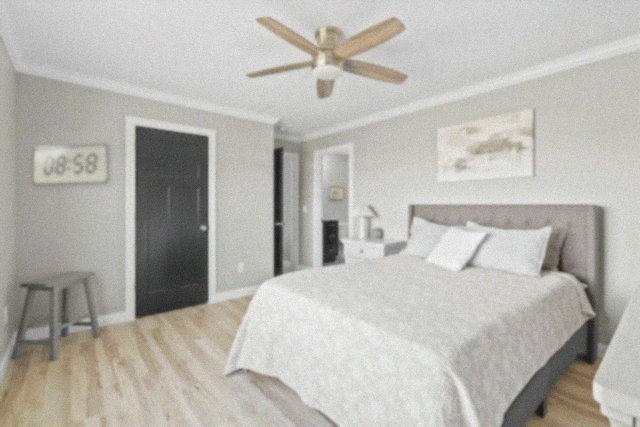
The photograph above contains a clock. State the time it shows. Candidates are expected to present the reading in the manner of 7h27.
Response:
8h58
